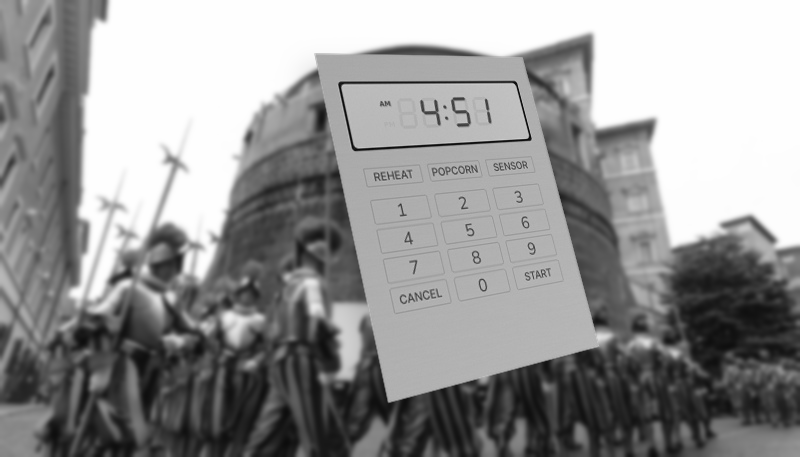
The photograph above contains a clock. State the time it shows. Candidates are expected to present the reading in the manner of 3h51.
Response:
4h51
